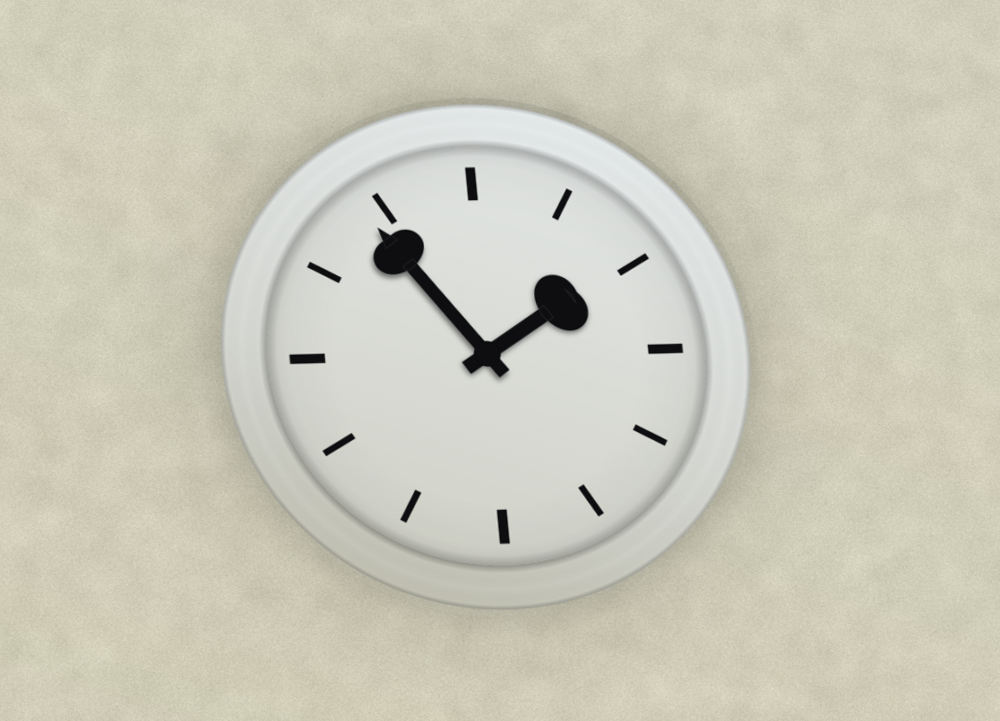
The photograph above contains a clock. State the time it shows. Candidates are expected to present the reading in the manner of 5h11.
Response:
1h54
